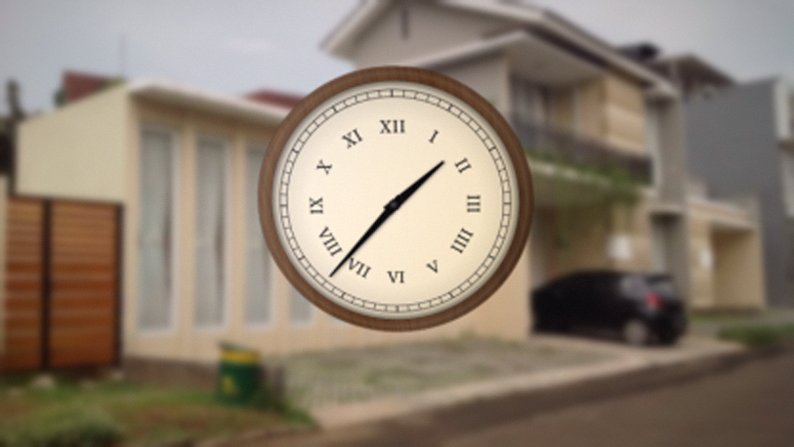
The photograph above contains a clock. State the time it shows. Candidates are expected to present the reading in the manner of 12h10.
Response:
1h37
